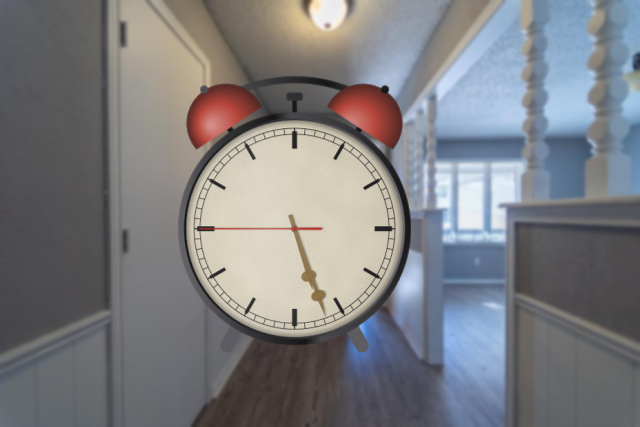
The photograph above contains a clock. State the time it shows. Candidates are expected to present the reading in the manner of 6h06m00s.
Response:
5h26m45s
